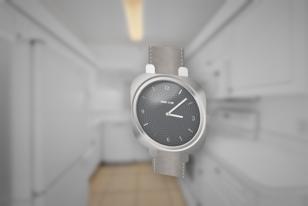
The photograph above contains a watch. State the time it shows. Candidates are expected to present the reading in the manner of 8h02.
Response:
3h08
